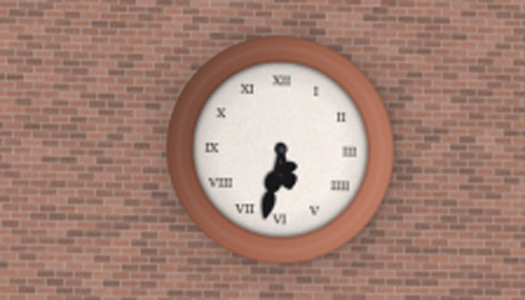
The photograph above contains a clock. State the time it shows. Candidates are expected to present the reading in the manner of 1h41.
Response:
5h32
